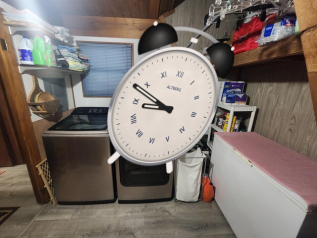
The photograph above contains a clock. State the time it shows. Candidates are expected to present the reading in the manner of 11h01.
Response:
8h48
